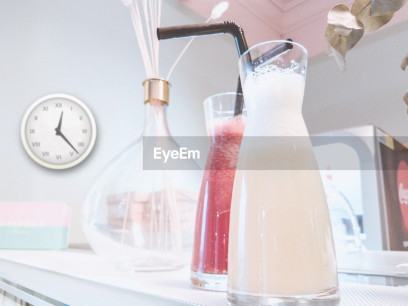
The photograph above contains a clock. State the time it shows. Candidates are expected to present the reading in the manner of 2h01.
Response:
12h23
